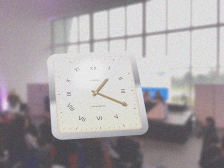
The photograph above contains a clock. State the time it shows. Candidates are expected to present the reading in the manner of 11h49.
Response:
1h20
